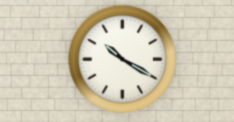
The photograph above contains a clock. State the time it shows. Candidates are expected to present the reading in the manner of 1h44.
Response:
10h20
